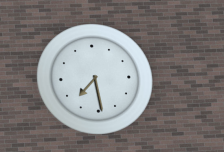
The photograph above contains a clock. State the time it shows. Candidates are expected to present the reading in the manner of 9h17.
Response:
7h29
